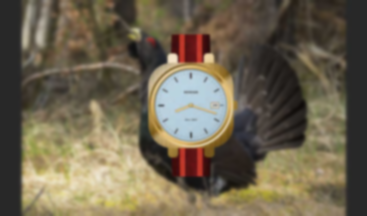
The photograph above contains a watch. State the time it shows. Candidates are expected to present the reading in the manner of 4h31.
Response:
8h18
